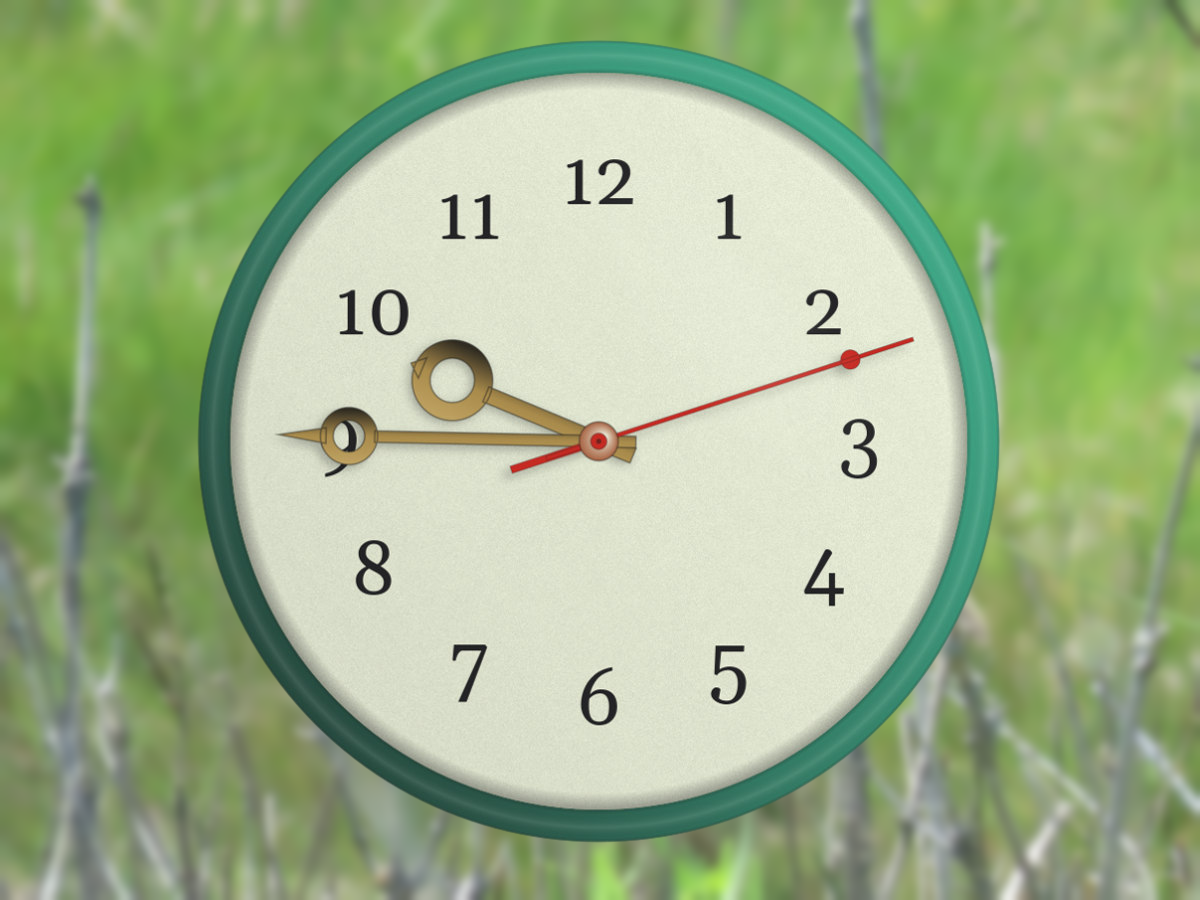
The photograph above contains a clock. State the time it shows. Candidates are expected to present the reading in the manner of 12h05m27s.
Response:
9h45m12s
